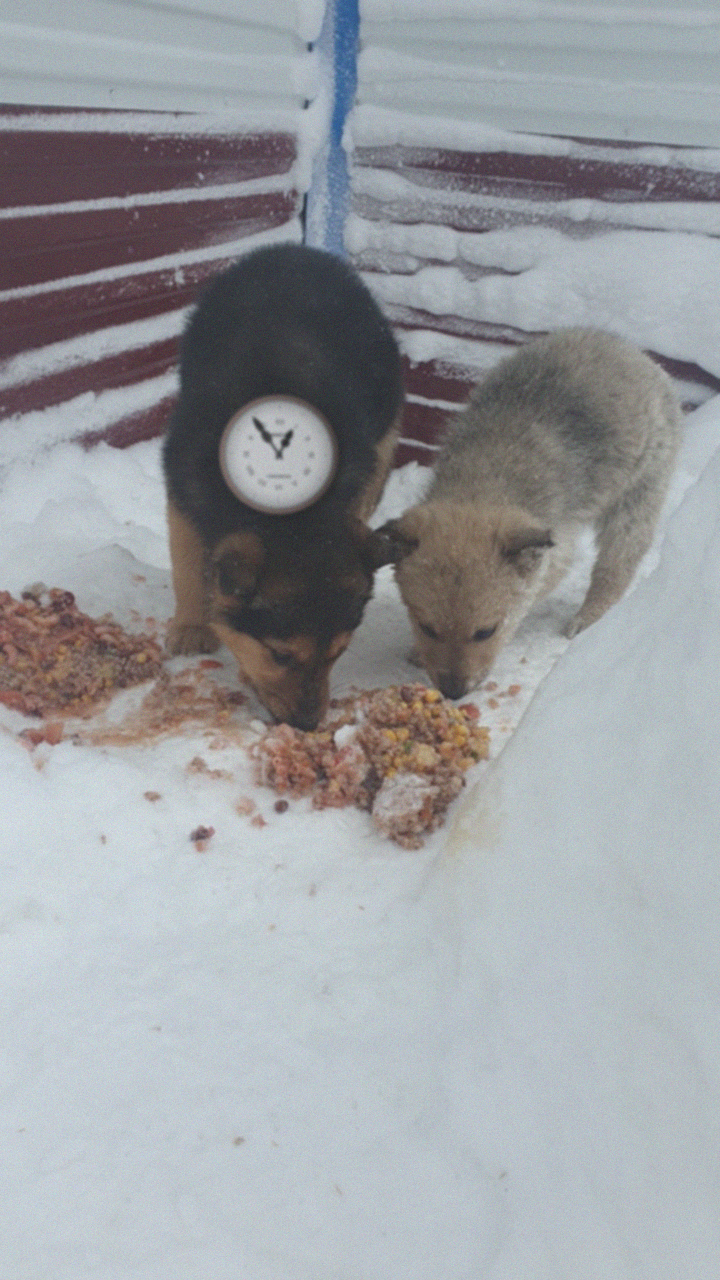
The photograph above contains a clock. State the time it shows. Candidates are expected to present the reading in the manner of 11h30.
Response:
12h54
